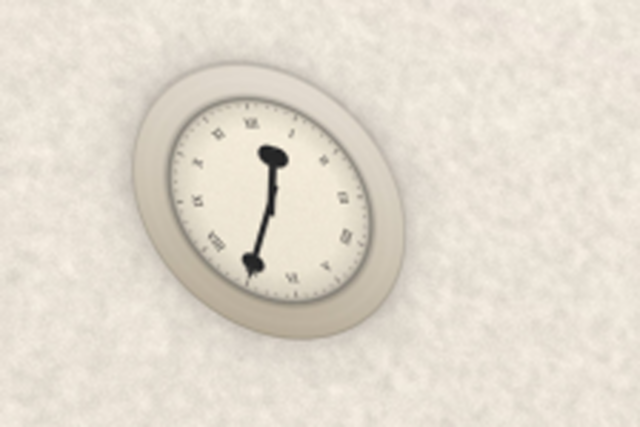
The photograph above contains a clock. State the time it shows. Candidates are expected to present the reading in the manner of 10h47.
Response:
12h35
